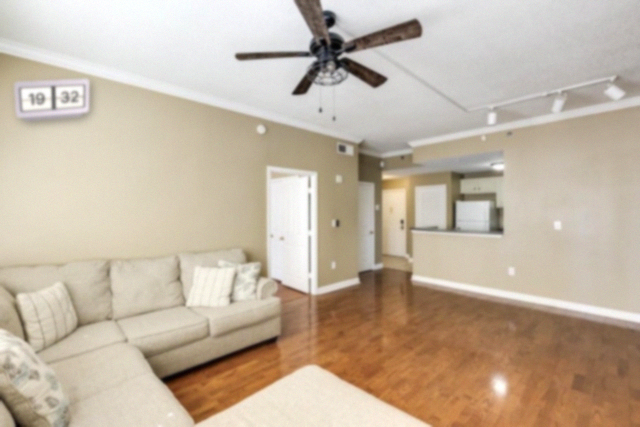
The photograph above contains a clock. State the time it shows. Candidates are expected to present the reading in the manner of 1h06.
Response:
19h32
